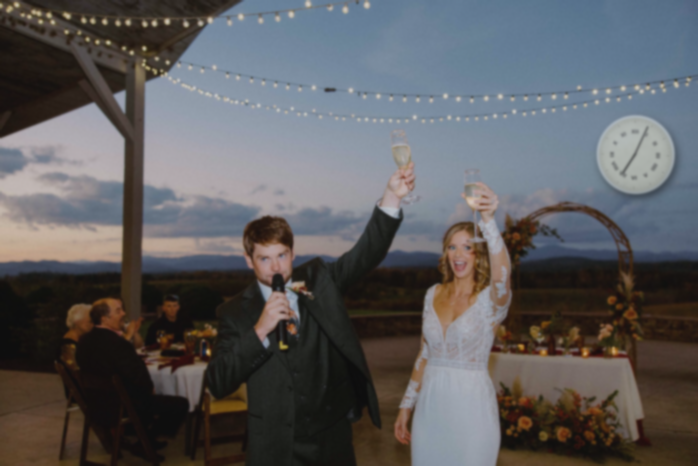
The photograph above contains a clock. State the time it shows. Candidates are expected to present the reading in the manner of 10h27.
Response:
7h04
